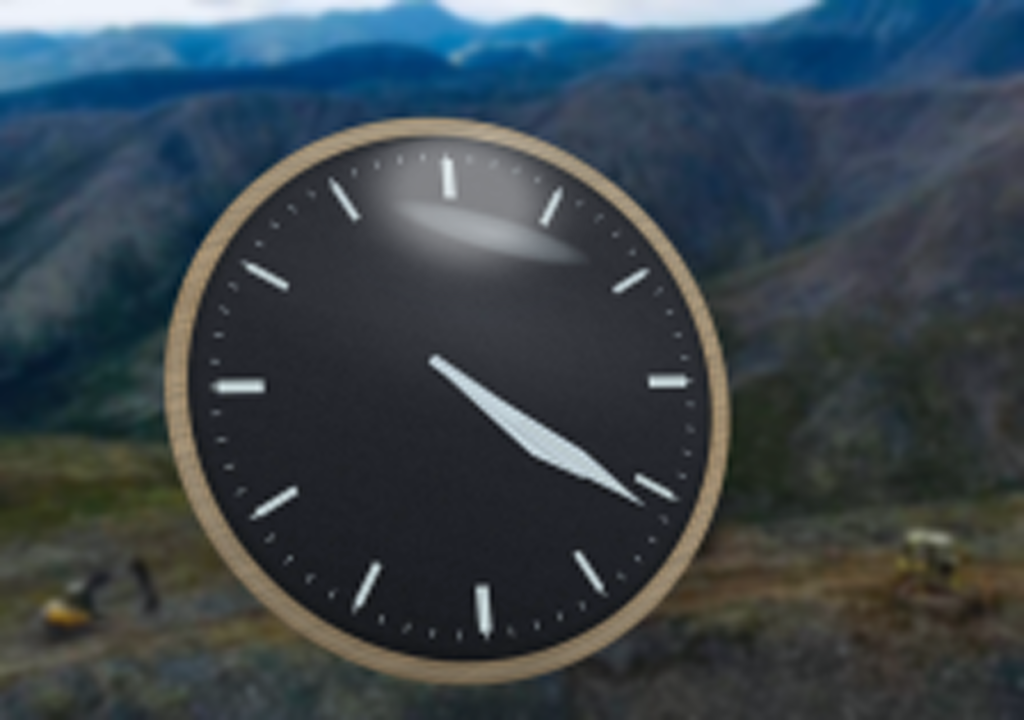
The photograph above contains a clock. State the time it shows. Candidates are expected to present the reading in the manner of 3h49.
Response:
4h21
